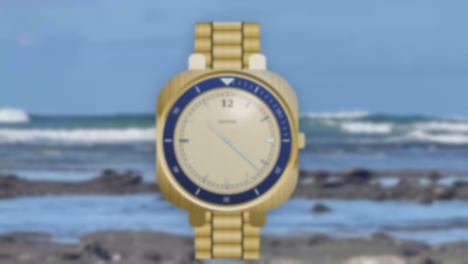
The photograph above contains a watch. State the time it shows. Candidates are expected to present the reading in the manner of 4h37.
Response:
10h22
